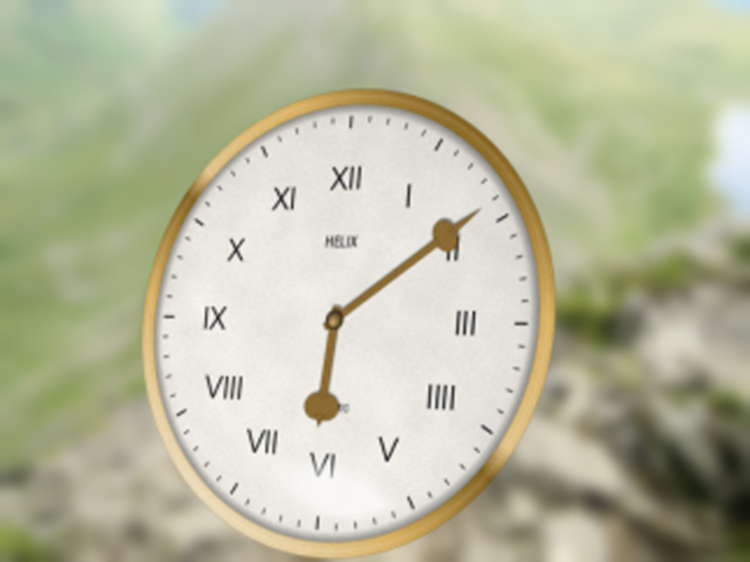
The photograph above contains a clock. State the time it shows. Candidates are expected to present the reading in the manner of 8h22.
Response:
6h09
